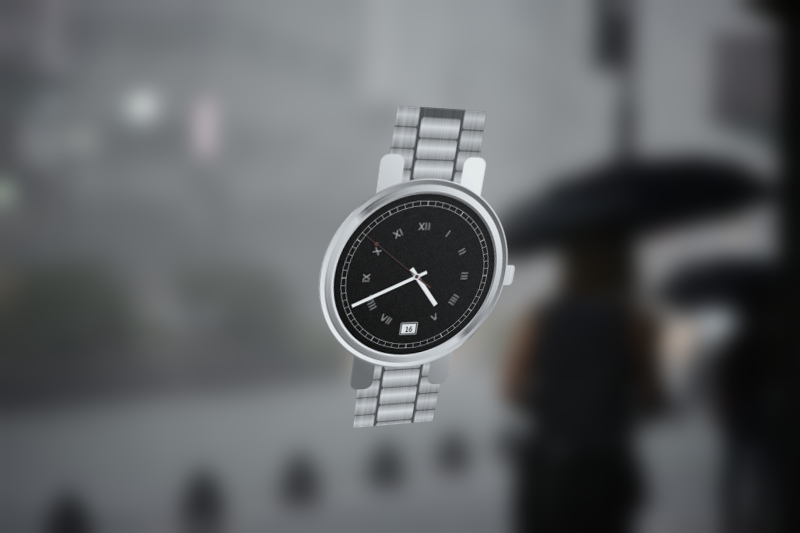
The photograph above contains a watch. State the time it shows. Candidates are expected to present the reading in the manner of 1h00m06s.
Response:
4h40m51s
